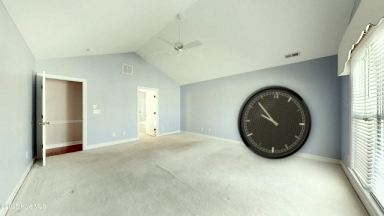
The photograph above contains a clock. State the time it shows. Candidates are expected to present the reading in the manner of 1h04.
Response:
9h53
